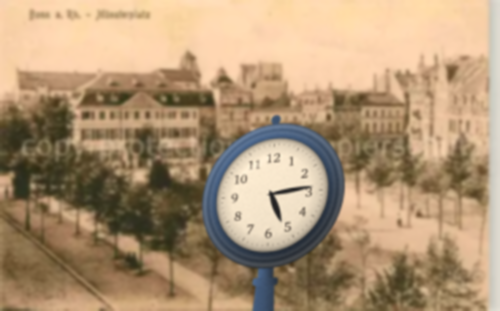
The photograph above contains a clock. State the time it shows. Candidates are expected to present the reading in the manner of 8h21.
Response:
5h14
